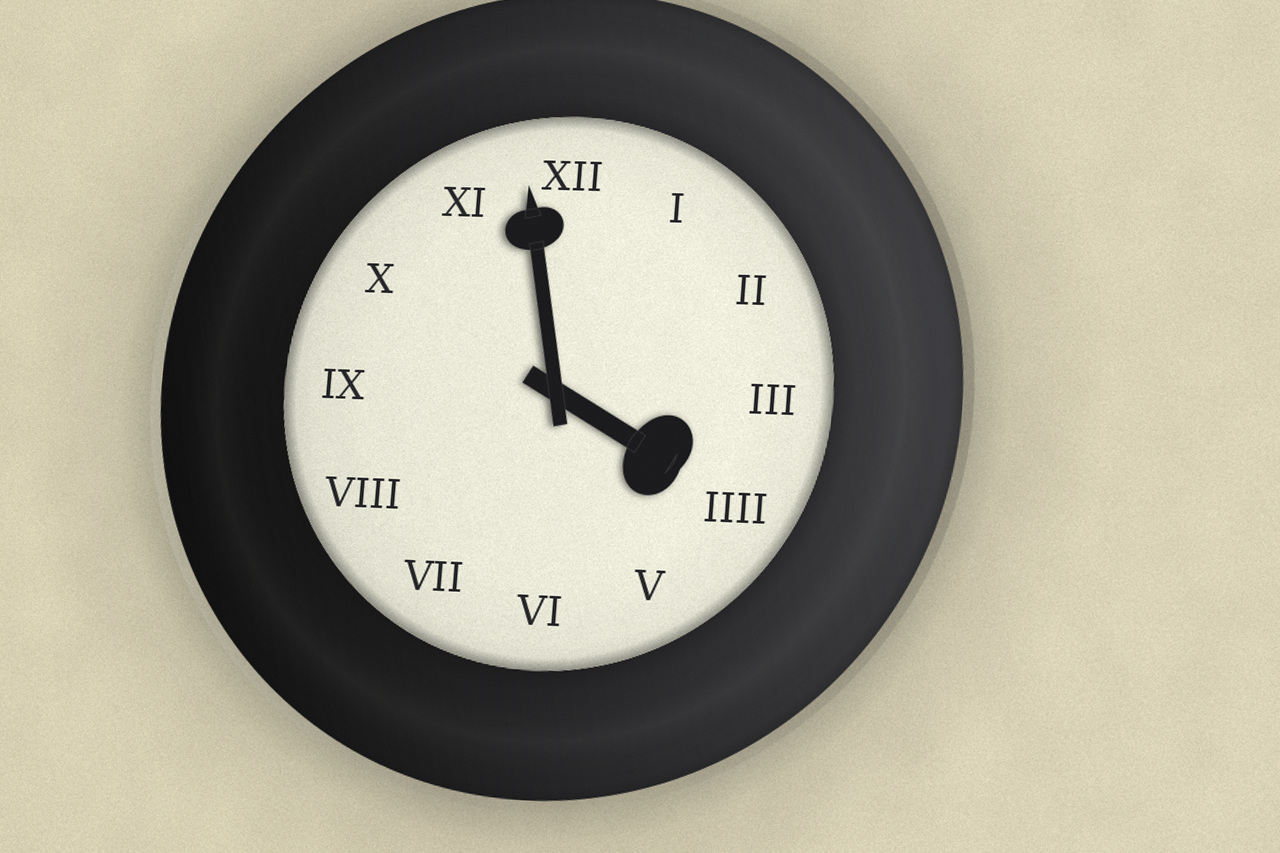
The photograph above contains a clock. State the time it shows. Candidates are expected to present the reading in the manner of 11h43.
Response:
3h58
